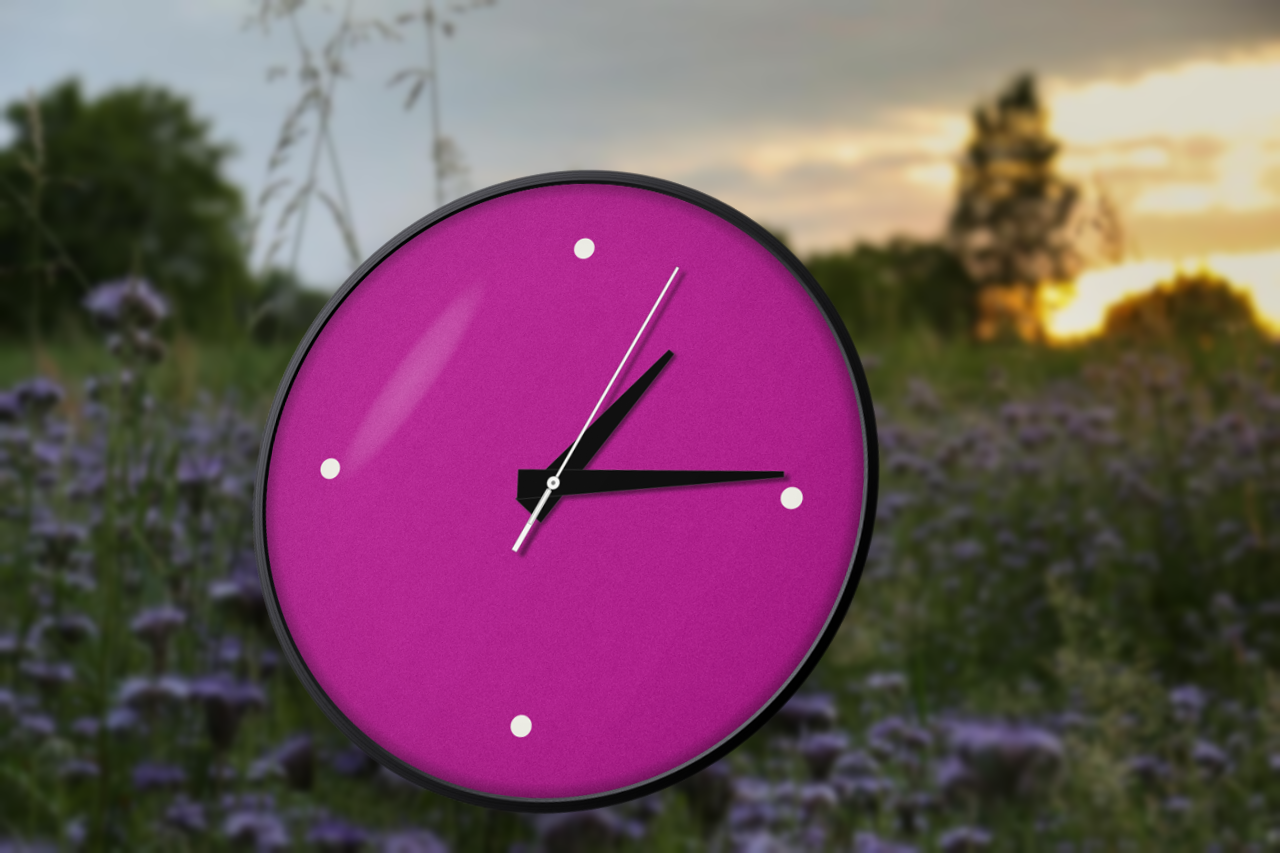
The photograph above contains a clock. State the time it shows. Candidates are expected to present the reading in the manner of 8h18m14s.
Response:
1h14m04s
